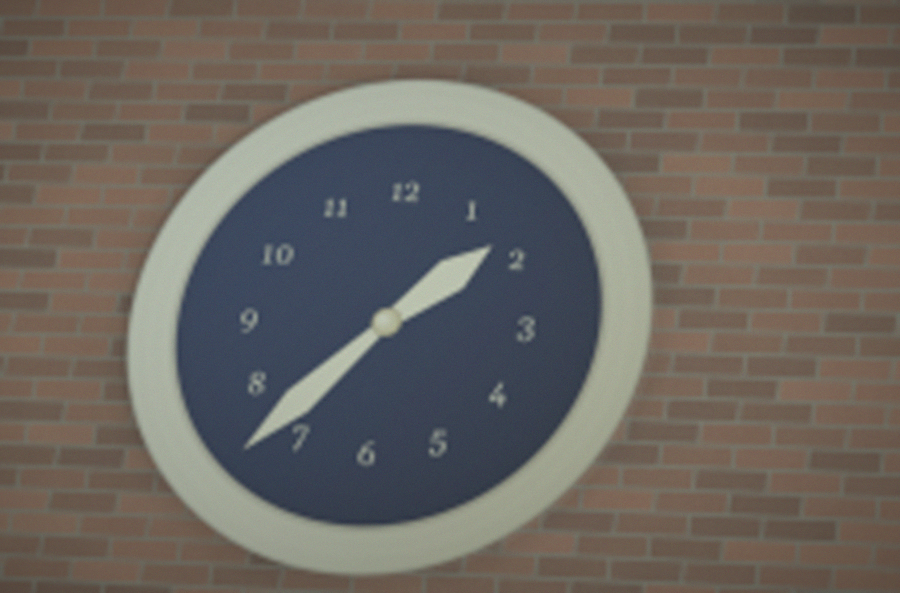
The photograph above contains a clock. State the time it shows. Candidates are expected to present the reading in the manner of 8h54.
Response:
1h37
